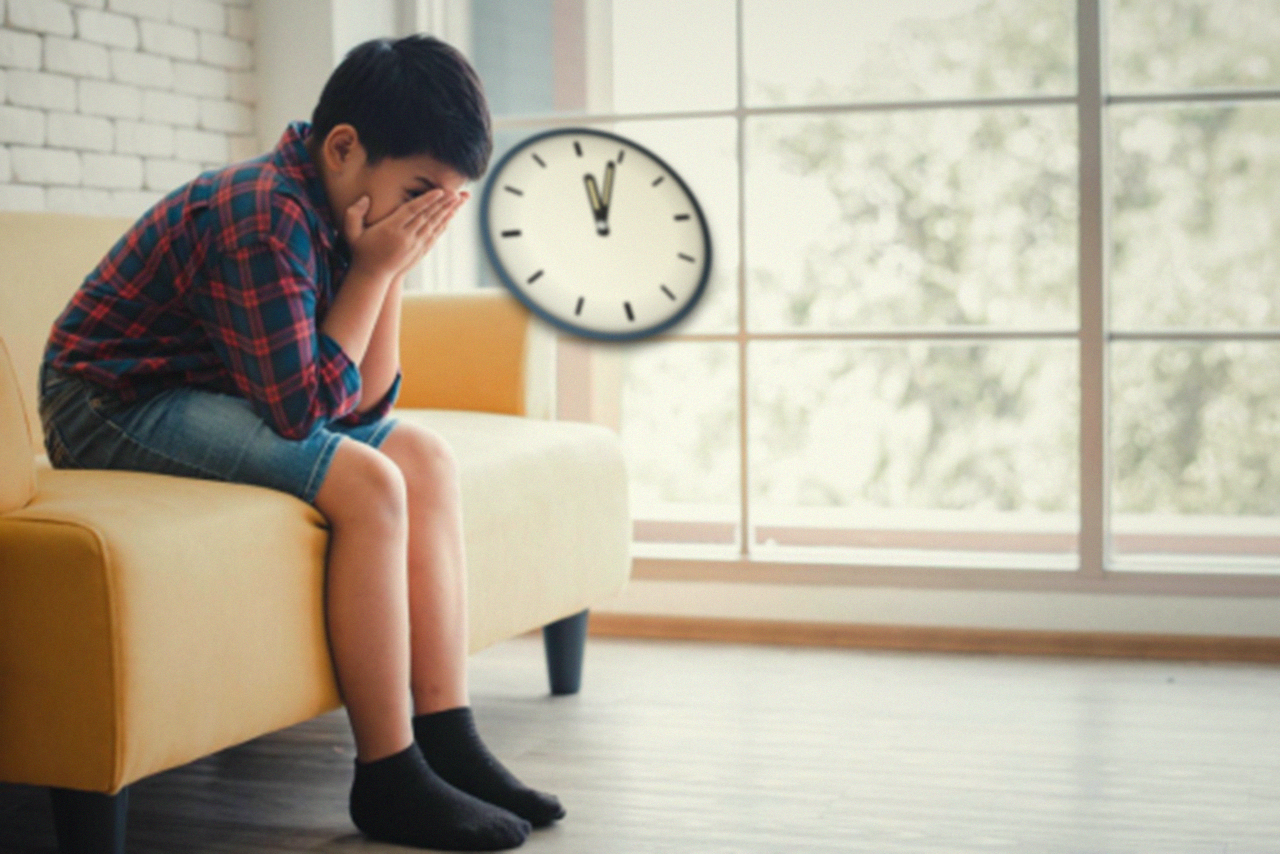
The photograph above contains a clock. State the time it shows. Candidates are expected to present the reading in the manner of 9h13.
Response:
12h04
